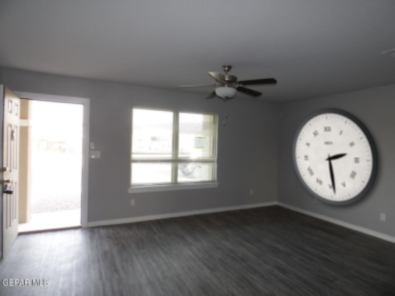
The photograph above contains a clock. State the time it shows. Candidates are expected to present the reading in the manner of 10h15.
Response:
2h29
